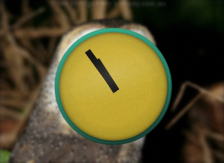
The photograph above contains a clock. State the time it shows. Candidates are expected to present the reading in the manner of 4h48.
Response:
10h54
